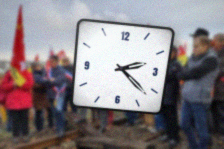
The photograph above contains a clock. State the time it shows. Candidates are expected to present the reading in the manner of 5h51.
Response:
2h22
